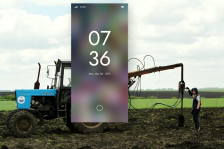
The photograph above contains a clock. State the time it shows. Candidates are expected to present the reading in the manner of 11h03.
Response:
7h36
